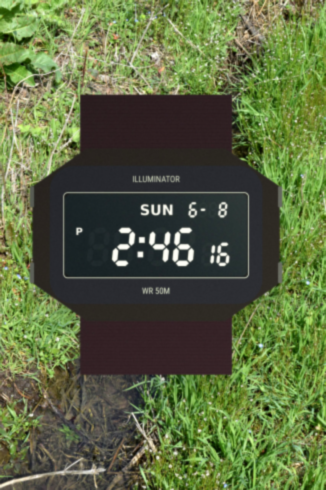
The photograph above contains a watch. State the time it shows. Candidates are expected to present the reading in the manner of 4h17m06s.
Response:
2h46m16s
